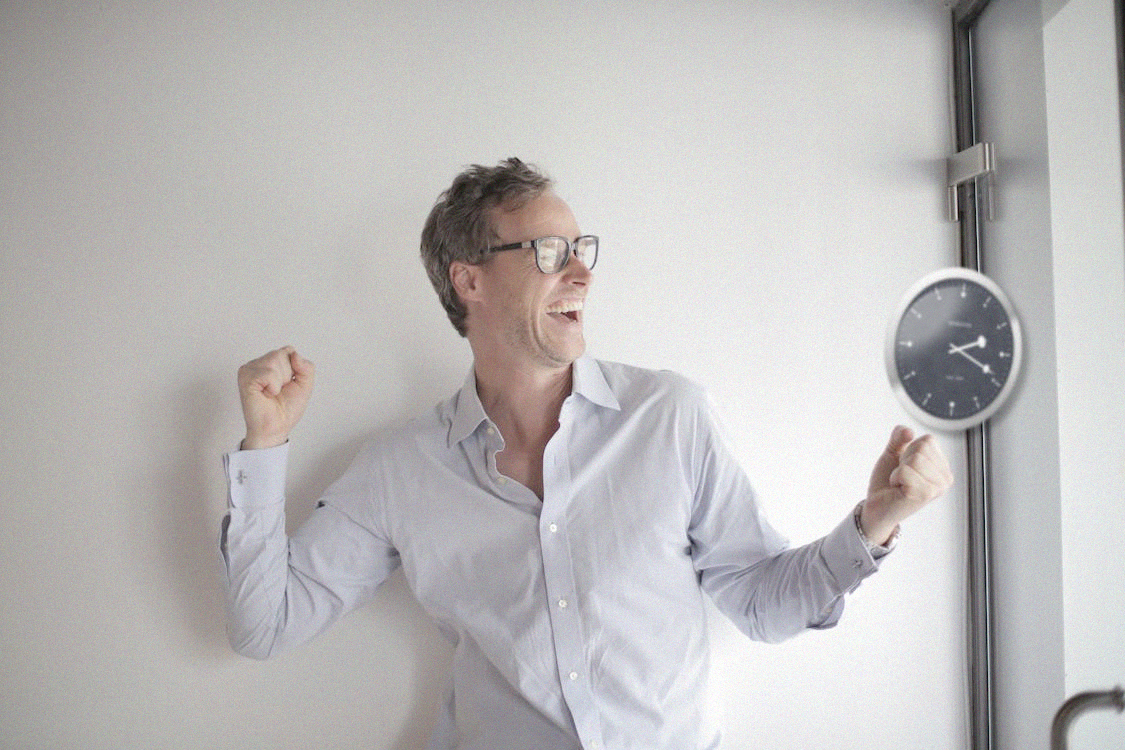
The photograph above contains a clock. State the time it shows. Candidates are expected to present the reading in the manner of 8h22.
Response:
2h19
